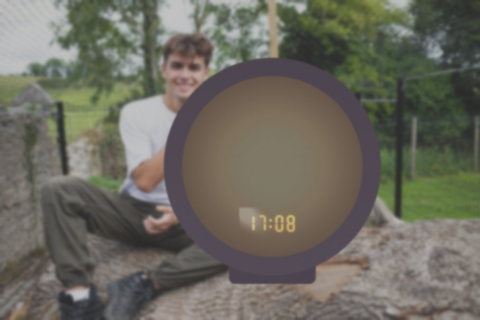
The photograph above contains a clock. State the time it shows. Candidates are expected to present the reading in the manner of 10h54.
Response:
17h08
